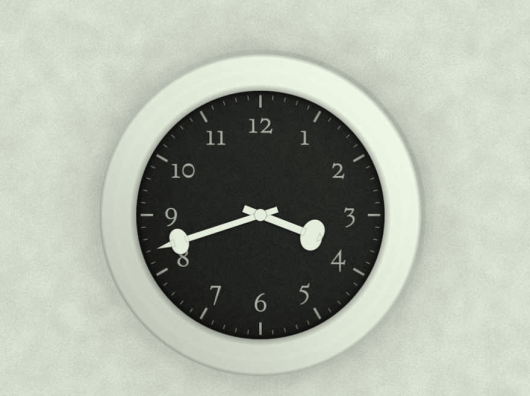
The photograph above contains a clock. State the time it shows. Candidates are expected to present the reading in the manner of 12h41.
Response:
3h42
